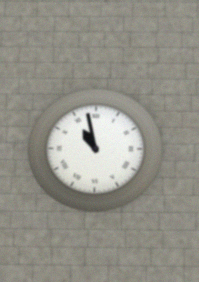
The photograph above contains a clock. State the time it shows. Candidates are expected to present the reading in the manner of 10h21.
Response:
10h58
